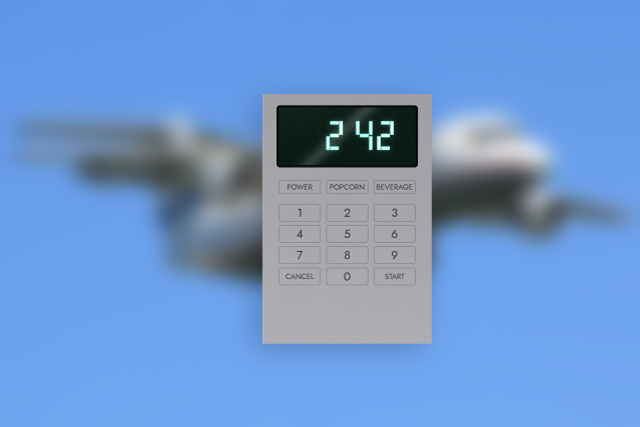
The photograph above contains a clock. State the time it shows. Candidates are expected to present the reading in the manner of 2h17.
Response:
2h42
